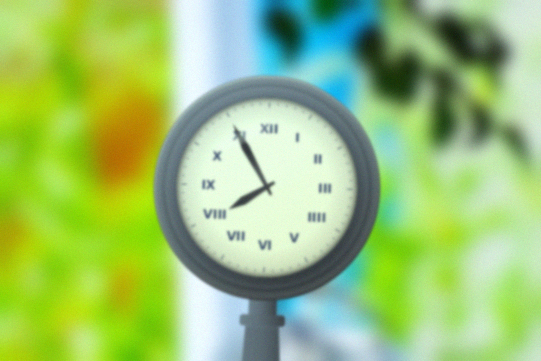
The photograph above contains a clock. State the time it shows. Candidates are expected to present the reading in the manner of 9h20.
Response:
7h55
